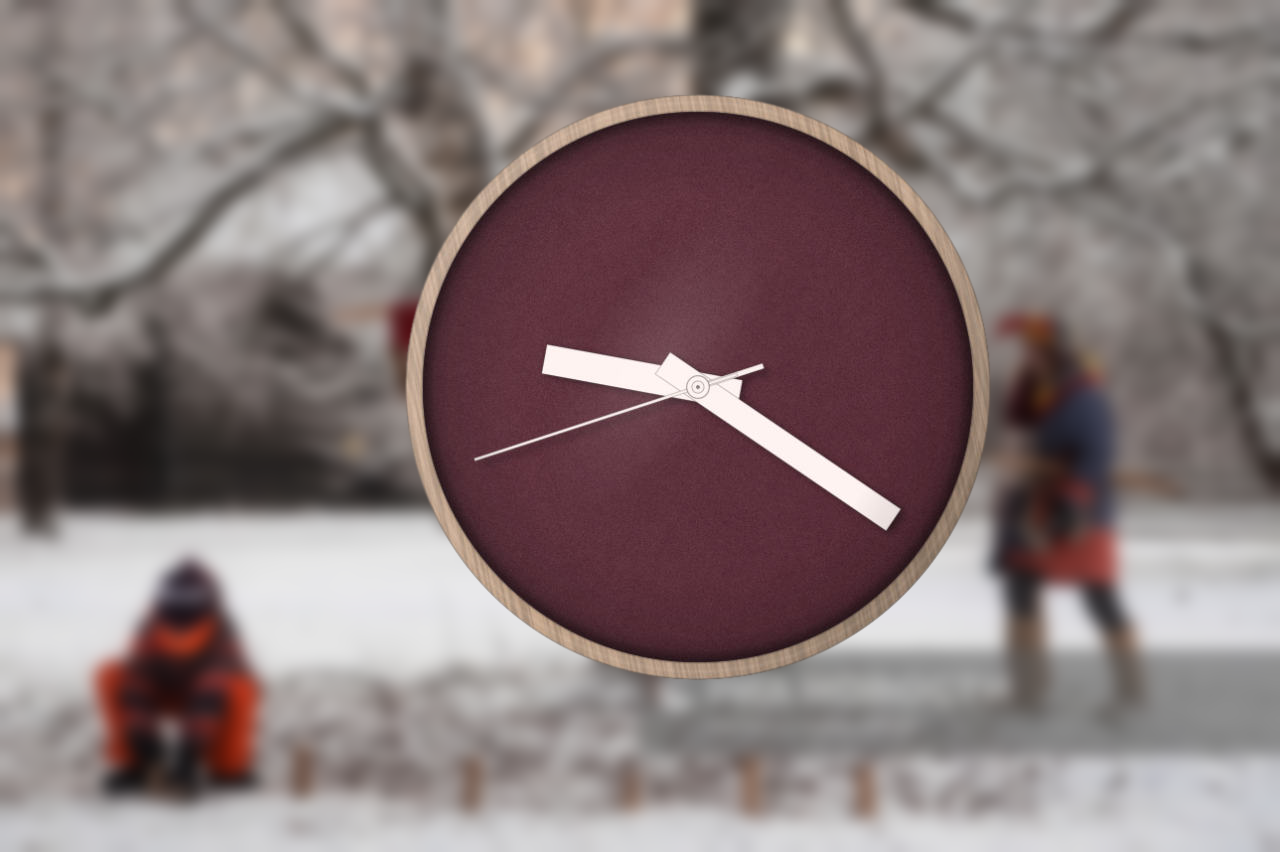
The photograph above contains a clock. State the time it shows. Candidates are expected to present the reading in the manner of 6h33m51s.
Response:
9h20m42s
